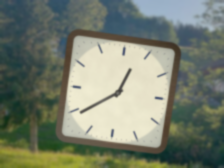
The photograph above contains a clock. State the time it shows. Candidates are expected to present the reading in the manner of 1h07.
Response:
12h39
